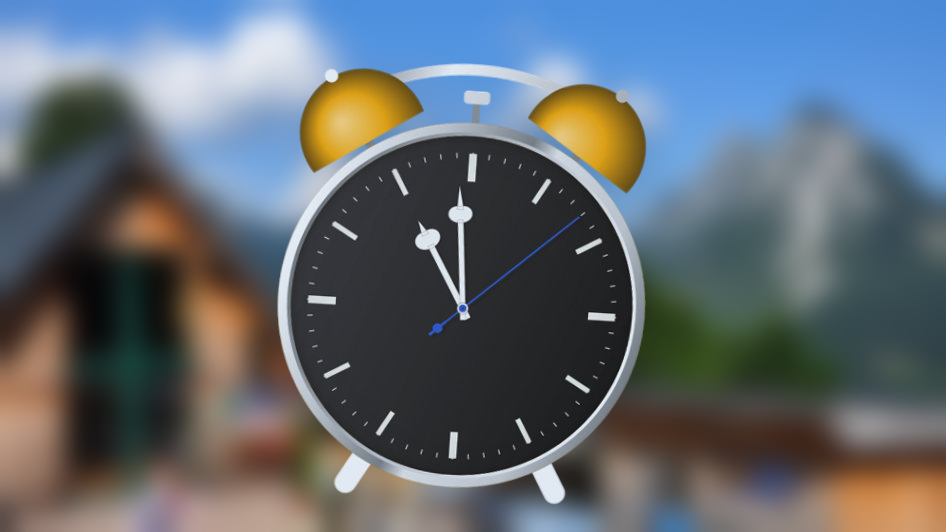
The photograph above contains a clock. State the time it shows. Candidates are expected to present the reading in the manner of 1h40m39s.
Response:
10h59m08s
